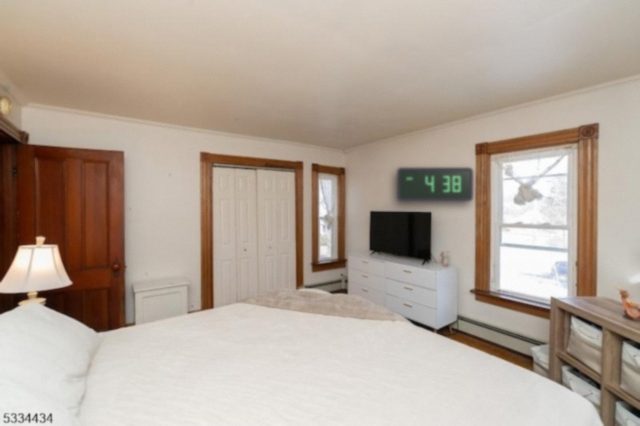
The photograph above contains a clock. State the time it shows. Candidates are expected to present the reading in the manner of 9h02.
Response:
4h38
